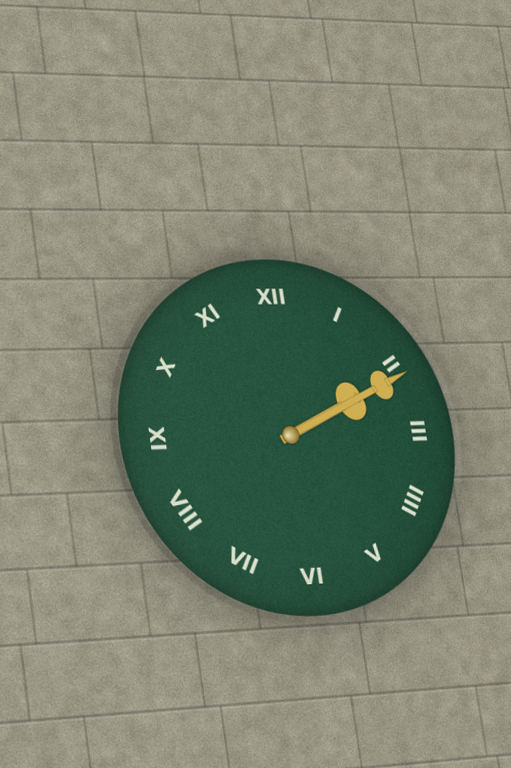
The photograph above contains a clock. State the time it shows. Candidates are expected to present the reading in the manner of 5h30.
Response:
2h11
